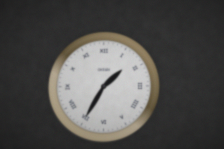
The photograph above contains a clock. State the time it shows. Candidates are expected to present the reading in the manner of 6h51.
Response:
1h35
